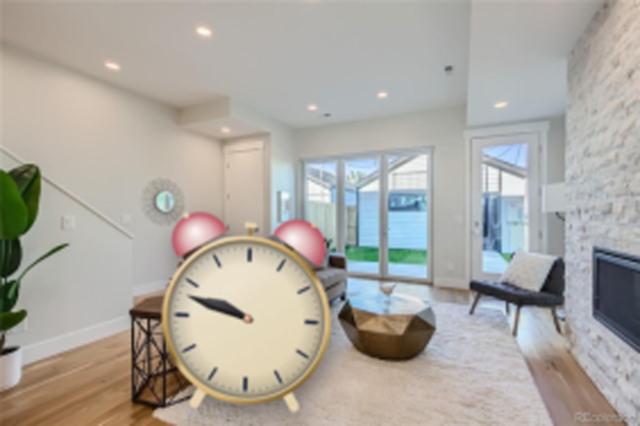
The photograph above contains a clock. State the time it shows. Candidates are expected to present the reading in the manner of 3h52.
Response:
9h48
